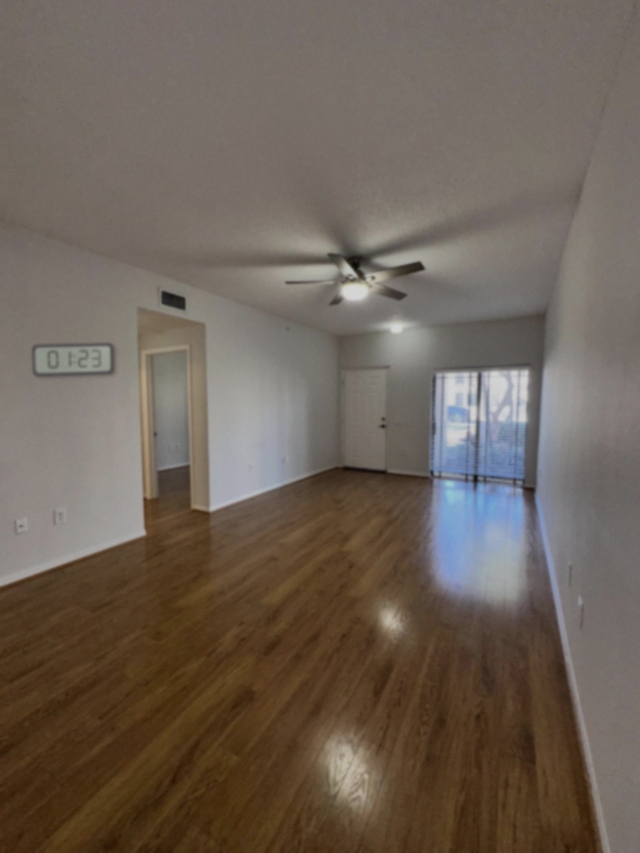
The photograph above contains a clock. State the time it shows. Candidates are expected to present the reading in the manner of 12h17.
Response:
1h23
